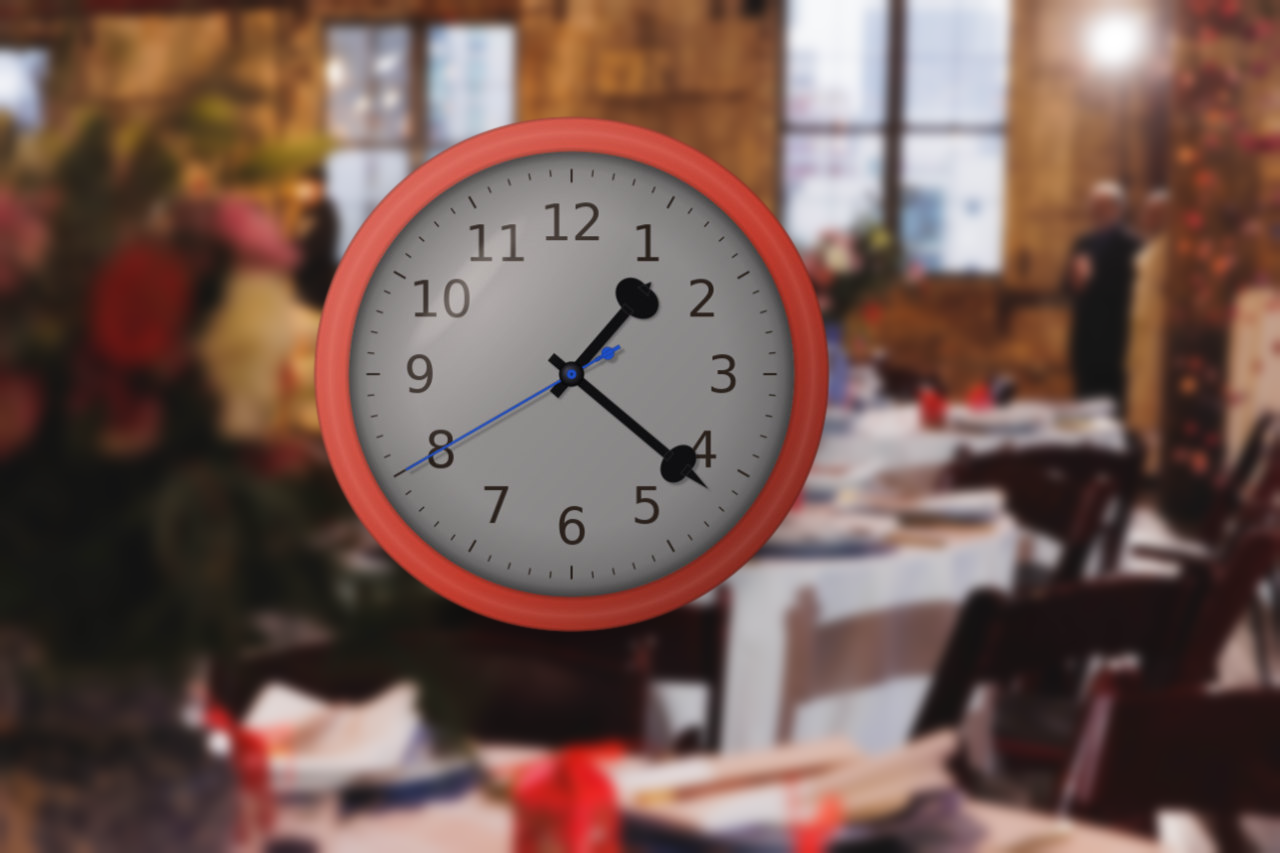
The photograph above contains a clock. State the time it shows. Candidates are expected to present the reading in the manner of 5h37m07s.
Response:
1h21m40s
